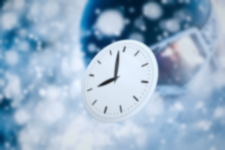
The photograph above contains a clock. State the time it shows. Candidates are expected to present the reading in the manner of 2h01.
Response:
7h58
